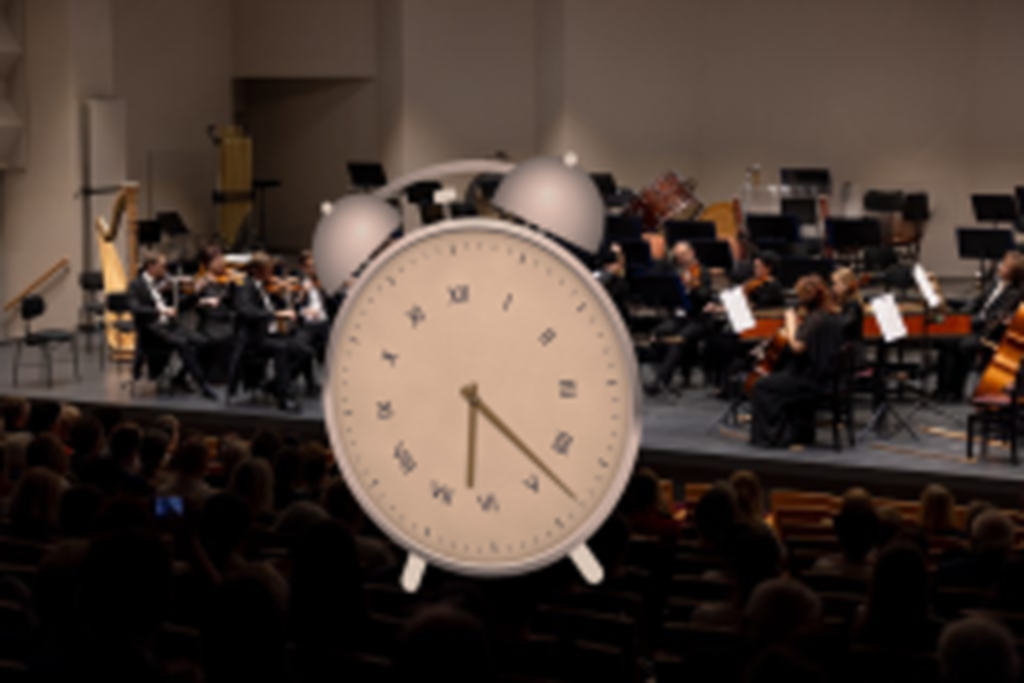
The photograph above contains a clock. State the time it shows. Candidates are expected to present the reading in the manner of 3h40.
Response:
6h23
